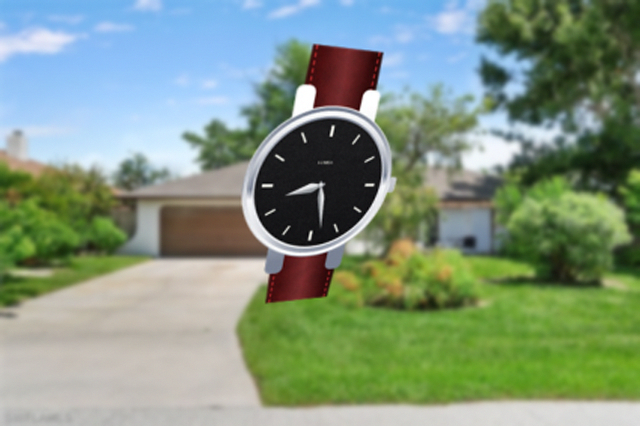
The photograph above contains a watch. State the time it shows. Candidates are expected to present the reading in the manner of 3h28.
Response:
8h28
